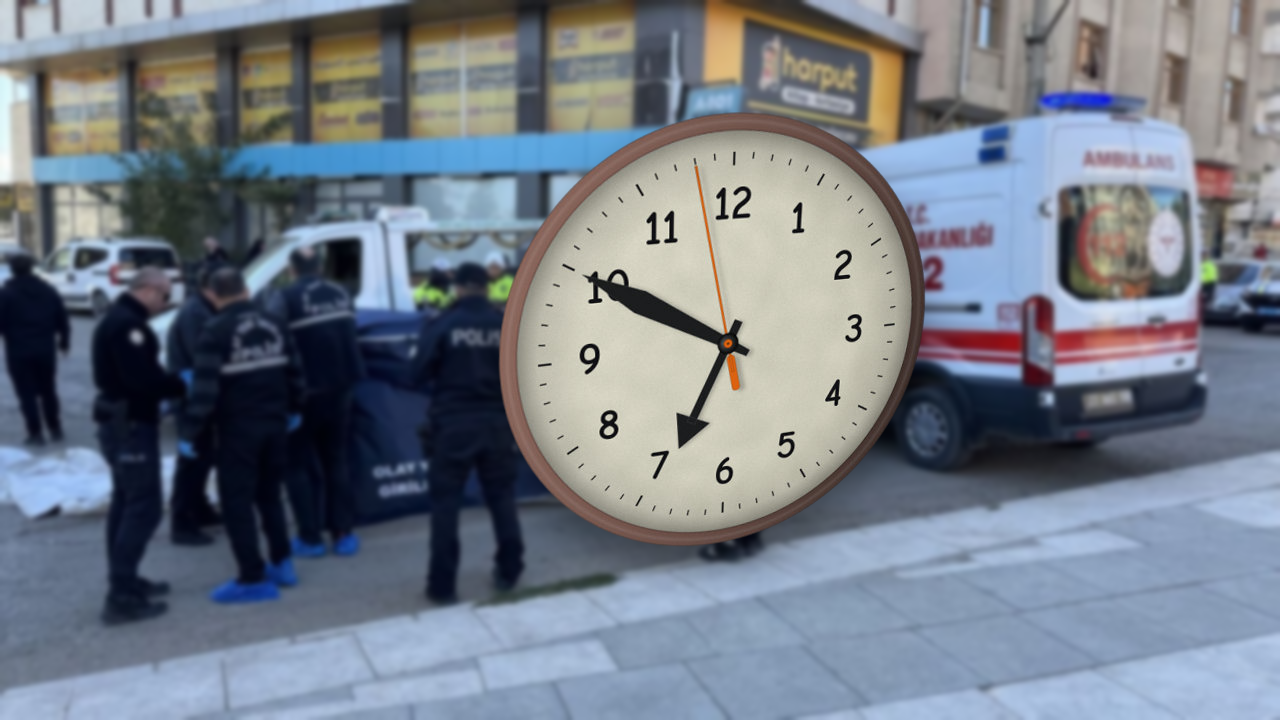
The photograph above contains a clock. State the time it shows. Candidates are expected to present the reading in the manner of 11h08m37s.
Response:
6h49m58s
